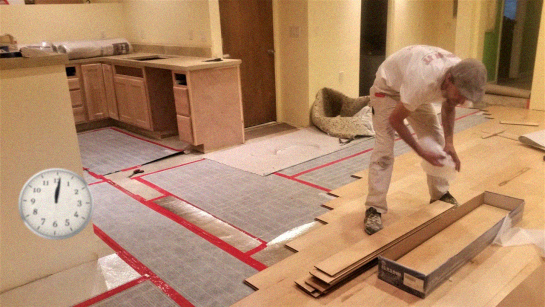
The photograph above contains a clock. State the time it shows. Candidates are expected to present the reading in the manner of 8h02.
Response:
12h01
